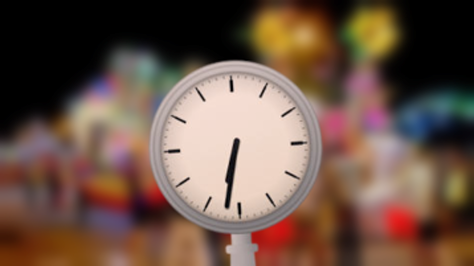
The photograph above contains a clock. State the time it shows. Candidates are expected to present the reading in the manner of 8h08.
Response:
6h32
